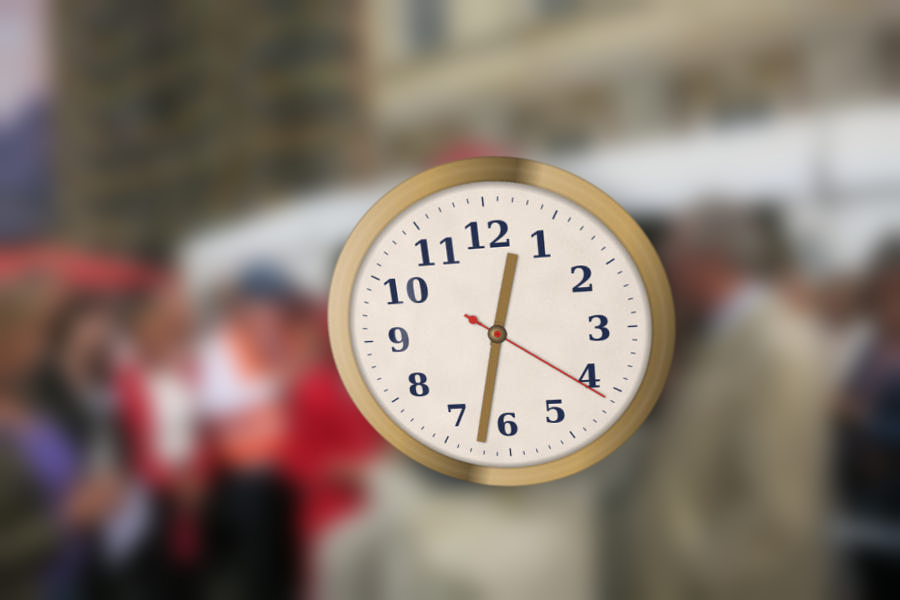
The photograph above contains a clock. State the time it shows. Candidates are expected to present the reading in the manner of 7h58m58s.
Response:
12h32m21s
